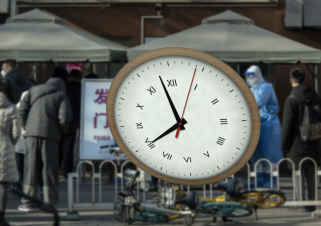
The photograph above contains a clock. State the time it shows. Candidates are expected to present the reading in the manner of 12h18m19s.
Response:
7h58m04s
